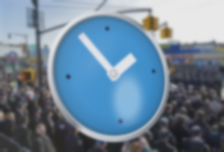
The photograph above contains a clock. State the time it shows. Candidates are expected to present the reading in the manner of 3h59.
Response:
1h54
